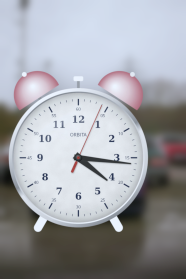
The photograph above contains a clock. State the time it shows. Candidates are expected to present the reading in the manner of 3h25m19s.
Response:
4h16m04s
